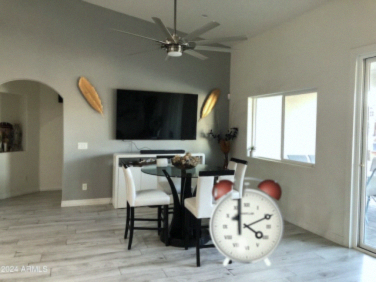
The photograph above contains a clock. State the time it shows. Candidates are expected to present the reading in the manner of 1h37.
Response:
4h11
